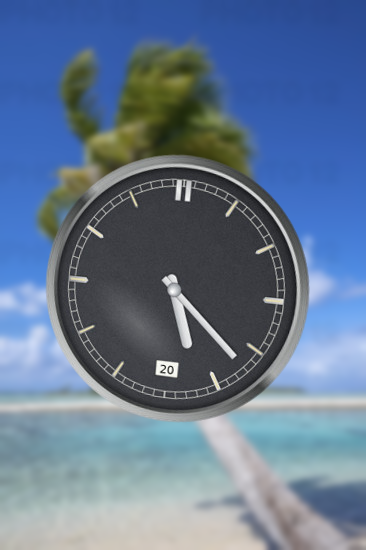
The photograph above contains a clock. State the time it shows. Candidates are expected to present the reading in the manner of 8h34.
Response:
5h22
